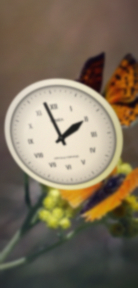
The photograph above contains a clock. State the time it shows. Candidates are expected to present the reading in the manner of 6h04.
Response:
1h58
